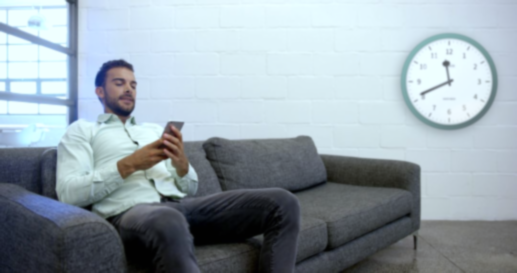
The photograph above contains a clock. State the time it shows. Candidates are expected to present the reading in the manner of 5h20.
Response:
11h41
